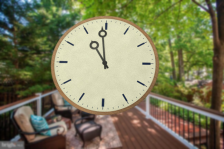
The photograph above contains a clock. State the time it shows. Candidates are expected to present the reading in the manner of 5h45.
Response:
10h59
